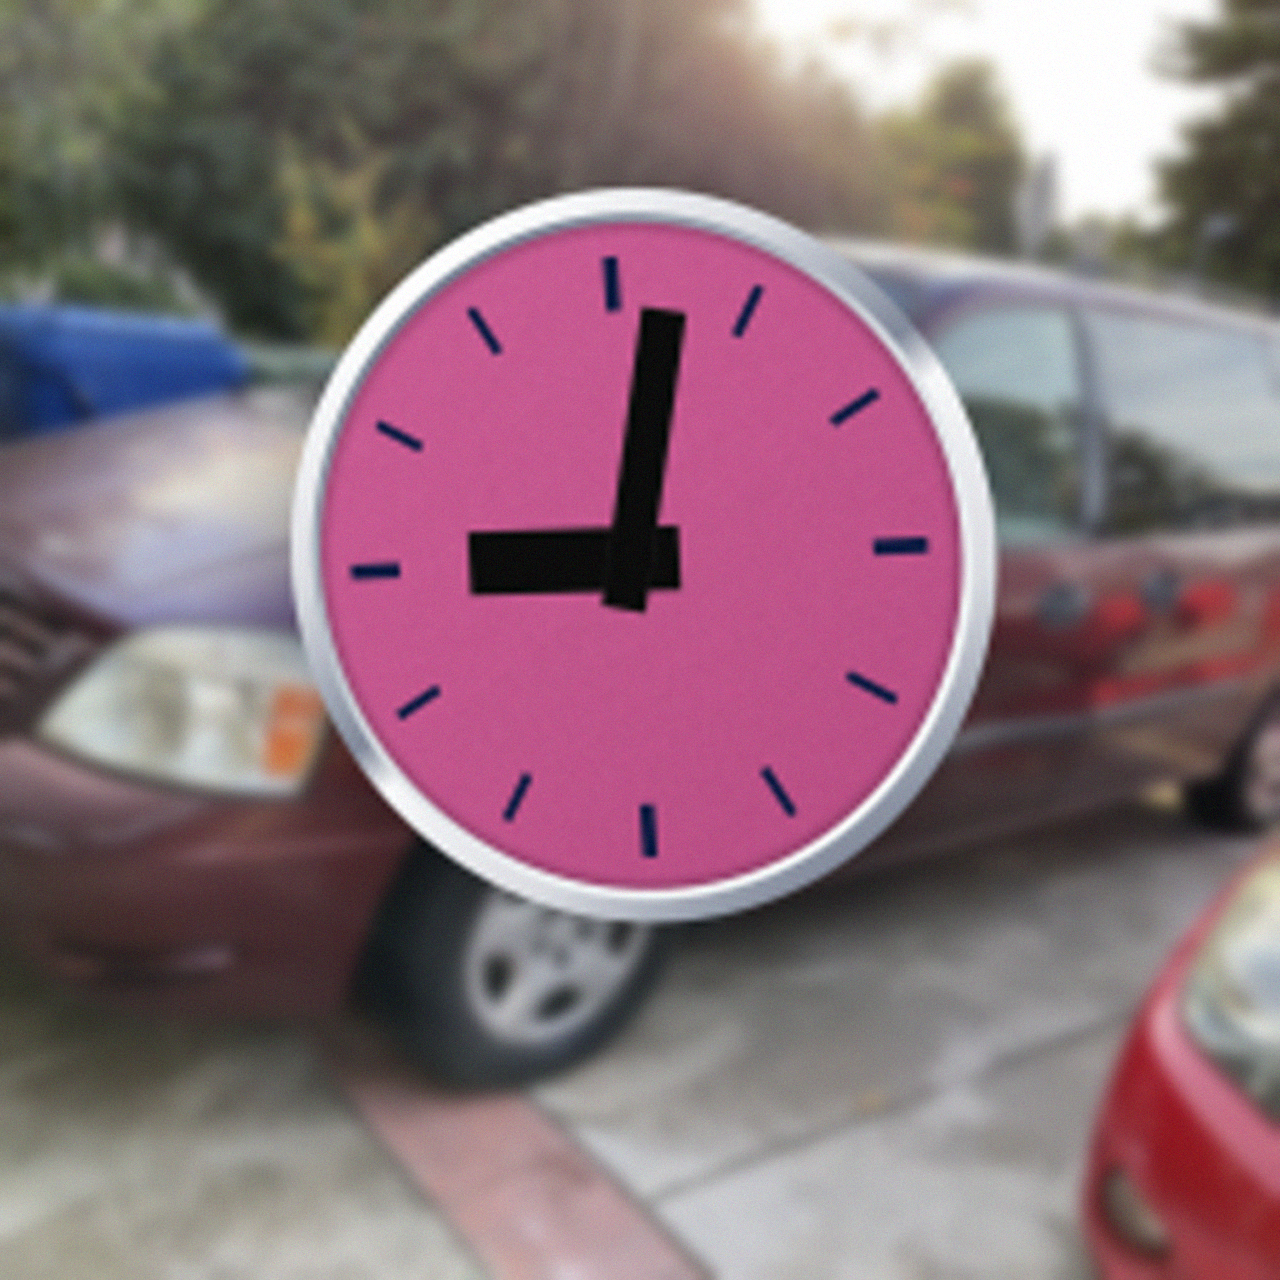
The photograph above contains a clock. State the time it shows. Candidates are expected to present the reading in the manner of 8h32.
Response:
9h02
